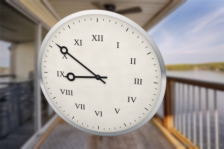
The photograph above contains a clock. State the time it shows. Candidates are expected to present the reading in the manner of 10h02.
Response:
8h51
